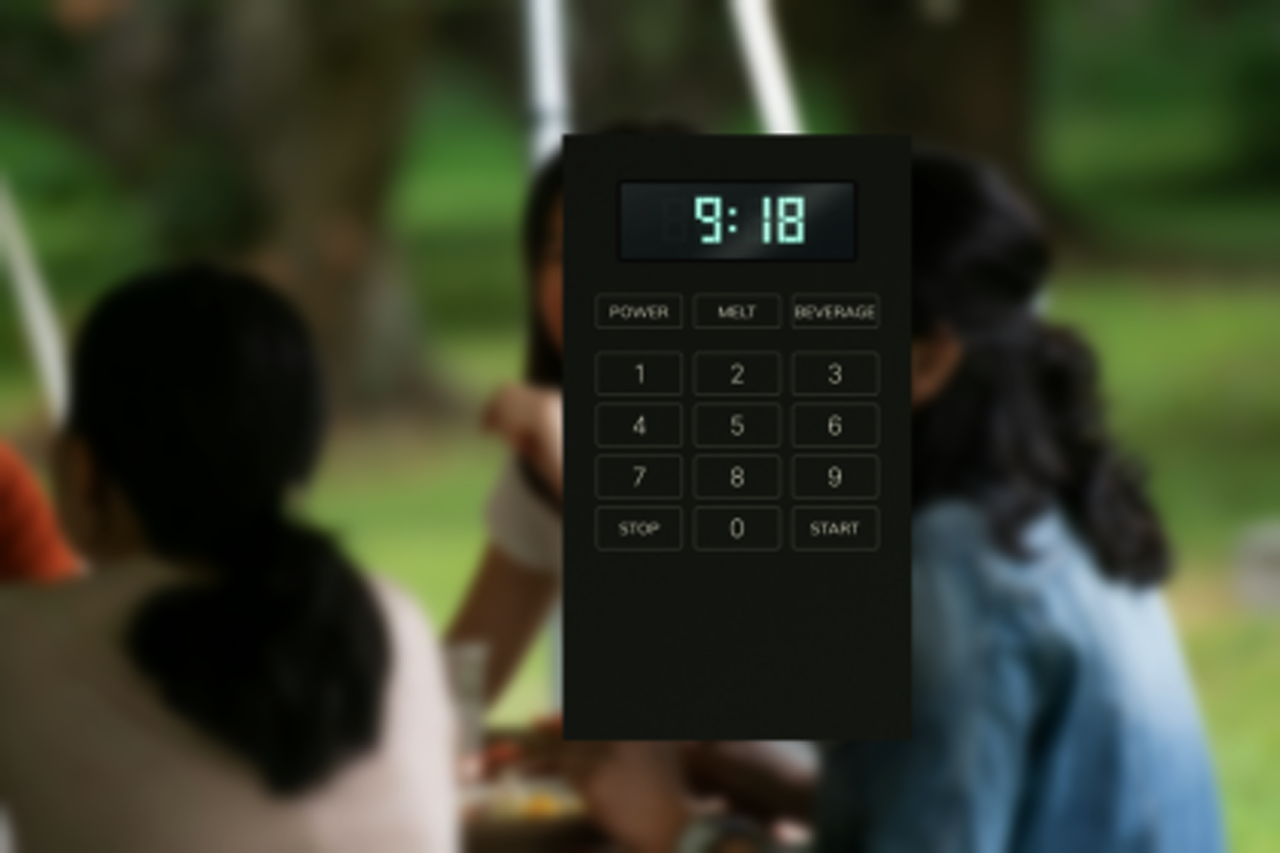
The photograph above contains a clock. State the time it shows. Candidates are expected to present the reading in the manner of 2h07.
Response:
9h18
